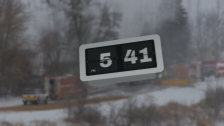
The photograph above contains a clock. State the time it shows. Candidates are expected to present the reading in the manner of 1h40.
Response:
5h41
